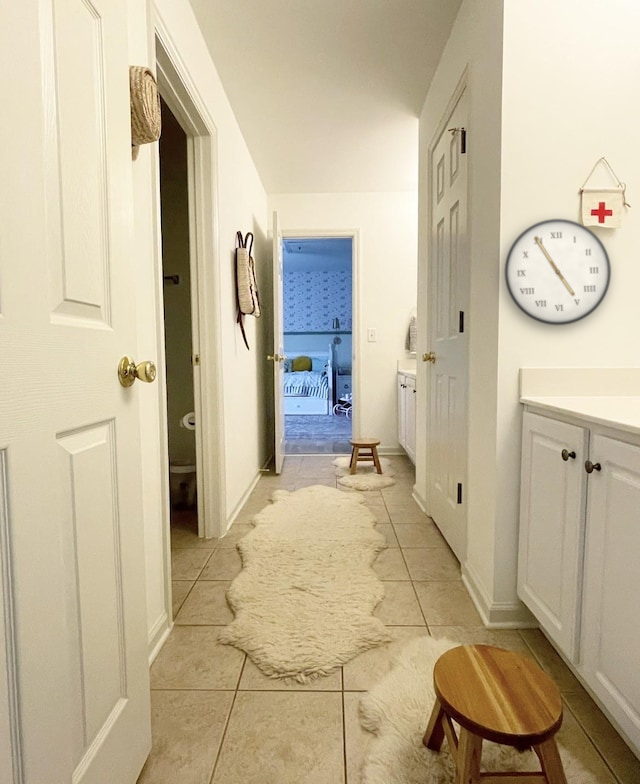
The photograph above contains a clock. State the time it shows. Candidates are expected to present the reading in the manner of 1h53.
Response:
4h55
